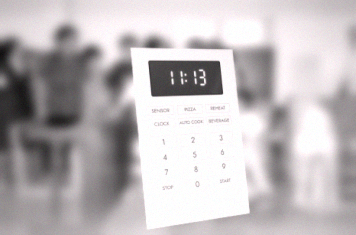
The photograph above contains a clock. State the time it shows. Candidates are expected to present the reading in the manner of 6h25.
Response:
11h13
